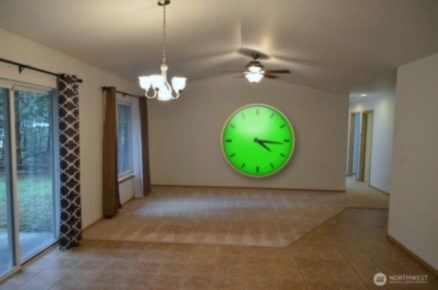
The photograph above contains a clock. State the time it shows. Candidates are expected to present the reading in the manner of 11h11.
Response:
4h16
